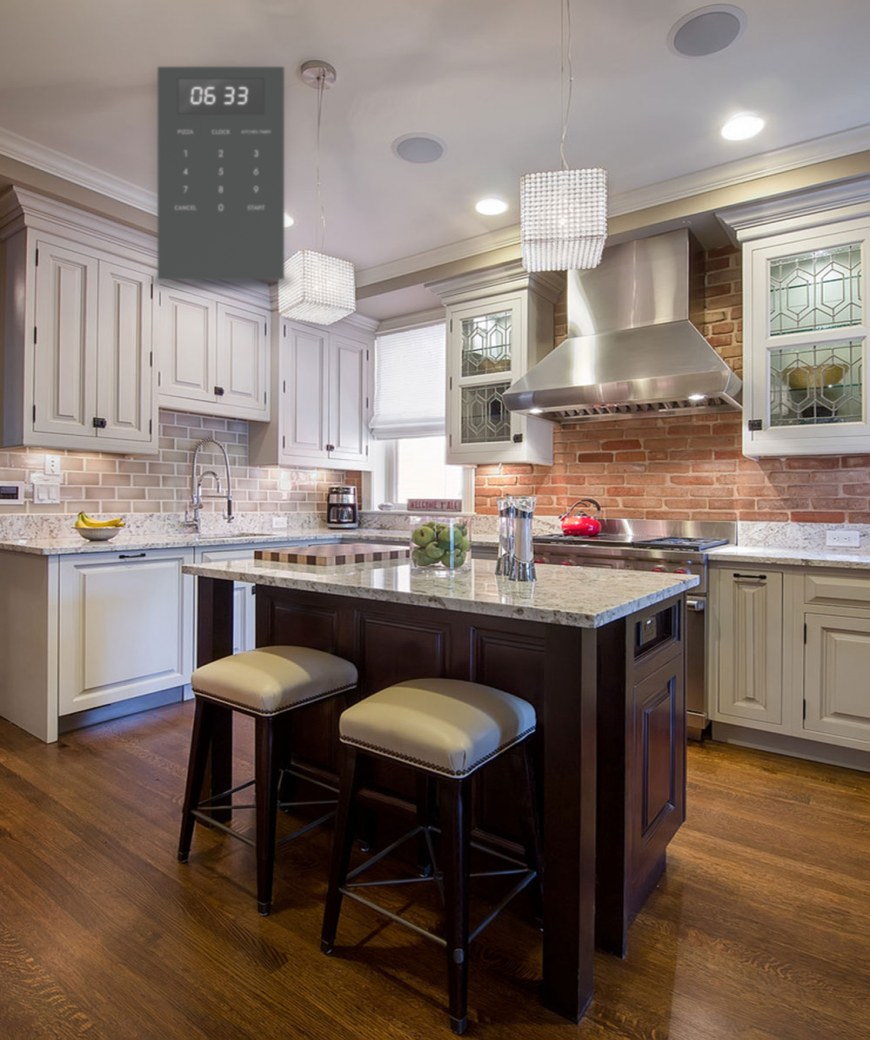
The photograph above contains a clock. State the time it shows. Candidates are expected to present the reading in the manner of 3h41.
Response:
6h33
